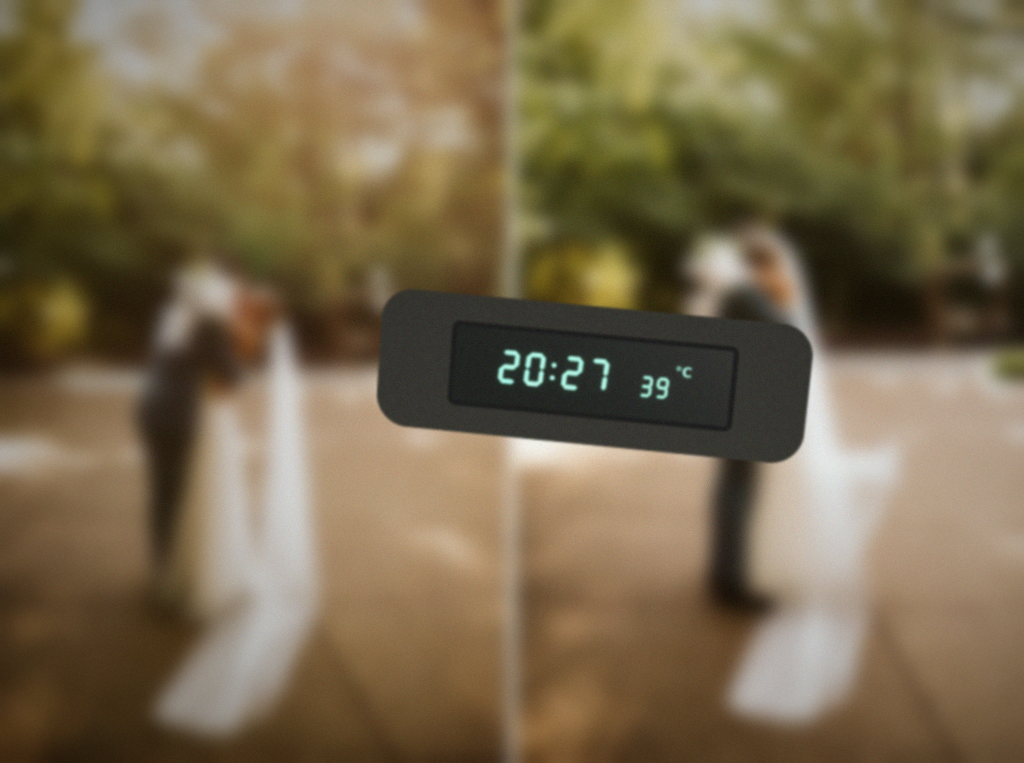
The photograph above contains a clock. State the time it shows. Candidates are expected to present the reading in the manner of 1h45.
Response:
20h27
